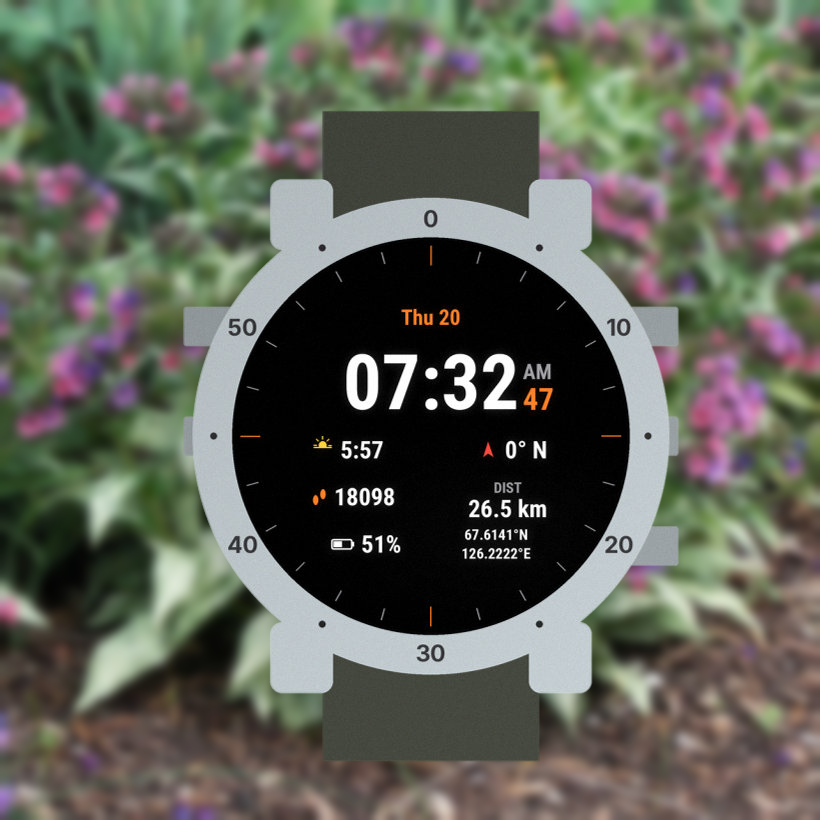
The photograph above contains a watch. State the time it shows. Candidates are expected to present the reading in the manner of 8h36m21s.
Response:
7h32m47s
